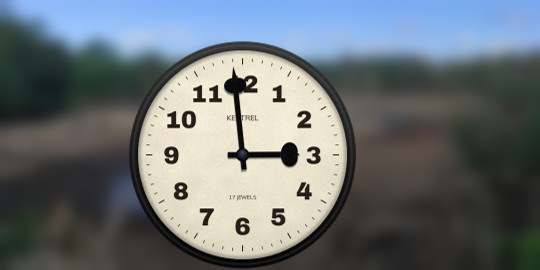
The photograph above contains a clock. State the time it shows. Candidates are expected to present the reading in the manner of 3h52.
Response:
2h59
